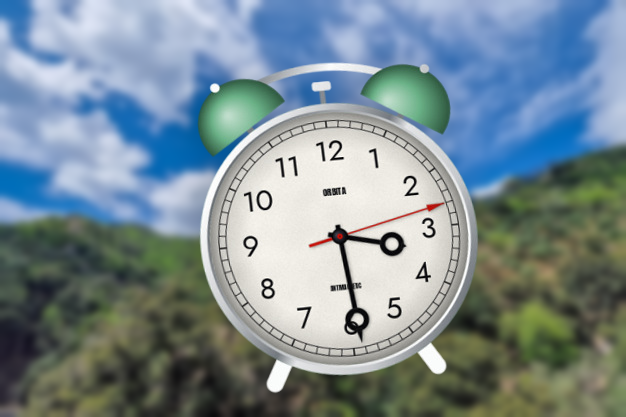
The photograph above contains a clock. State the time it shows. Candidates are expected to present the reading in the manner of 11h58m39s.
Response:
3h29m13s
